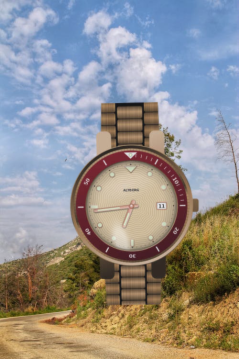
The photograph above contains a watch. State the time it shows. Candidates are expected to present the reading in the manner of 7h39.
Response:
6h44
